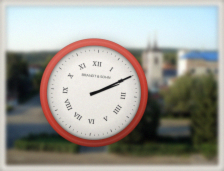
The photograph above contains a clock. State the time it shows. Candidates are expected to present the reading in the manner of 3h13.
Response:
2h10
